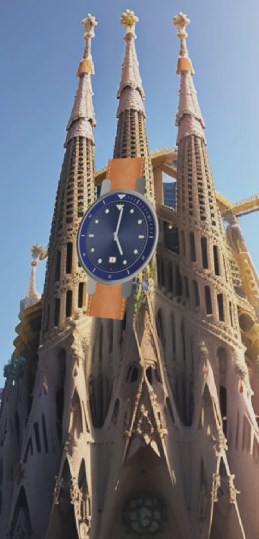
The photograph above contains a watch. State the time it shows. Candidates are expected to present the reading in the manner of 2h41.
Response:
5h01
